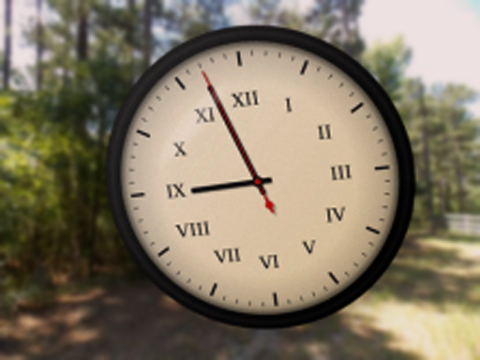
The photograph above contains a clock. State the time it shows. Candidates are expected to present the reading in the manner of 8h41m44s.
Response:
8h56m57s
